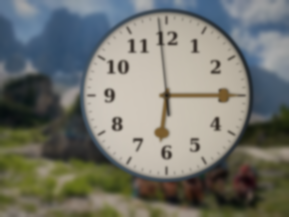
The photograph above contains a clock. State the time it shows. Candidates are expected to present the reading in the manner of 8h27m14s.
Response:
6h14m59s
